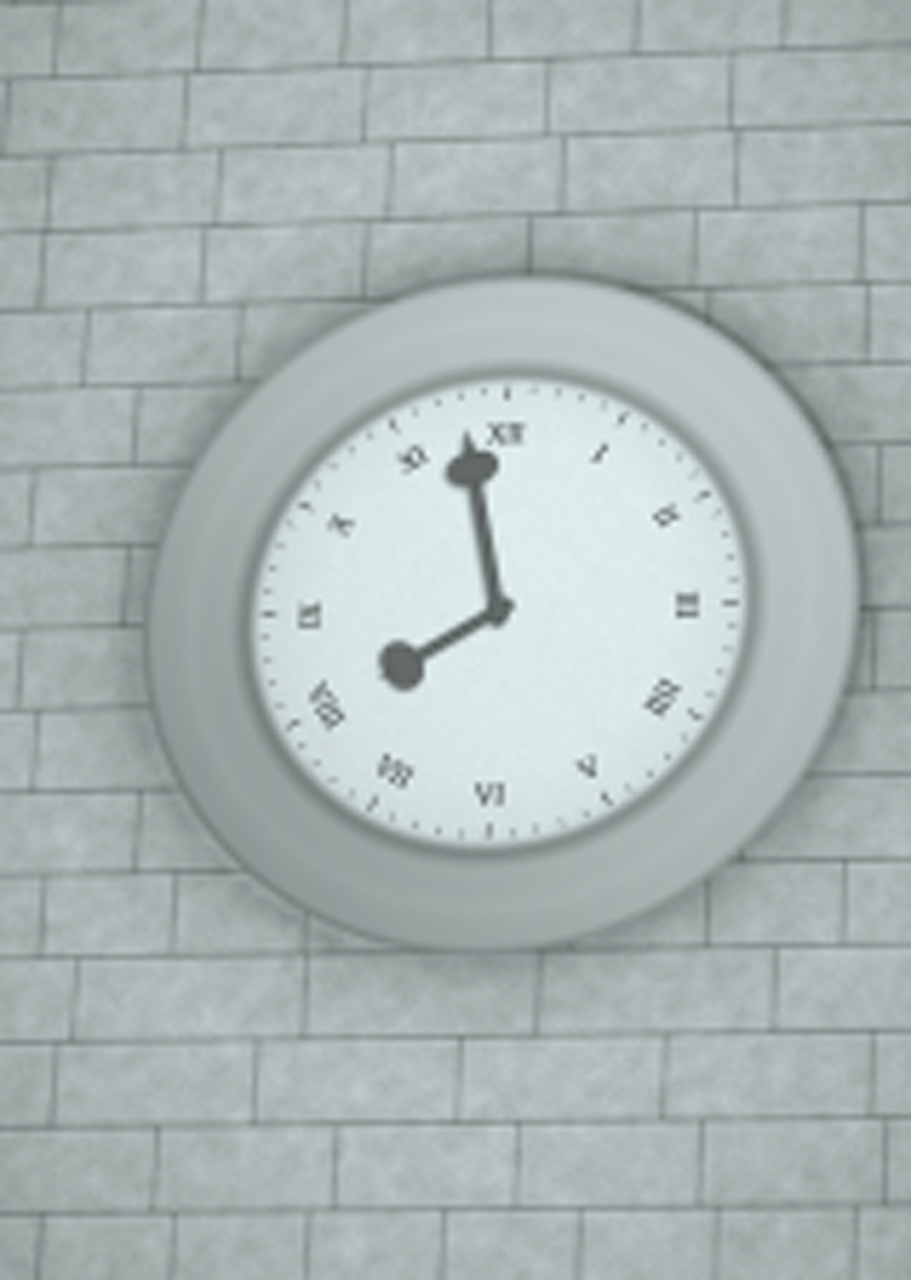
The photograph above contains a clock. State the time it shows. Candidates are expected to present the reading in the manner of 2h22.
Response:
7h58
